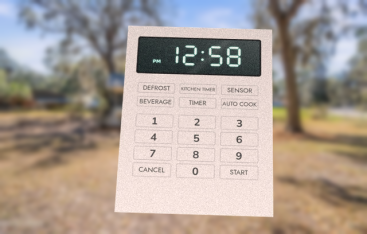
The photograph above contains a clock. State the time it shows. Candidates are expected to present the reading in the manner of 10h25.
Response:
12h58
